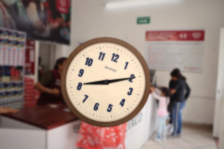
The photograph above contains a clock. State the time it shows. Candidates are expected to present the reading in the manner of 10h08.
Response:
8h10
